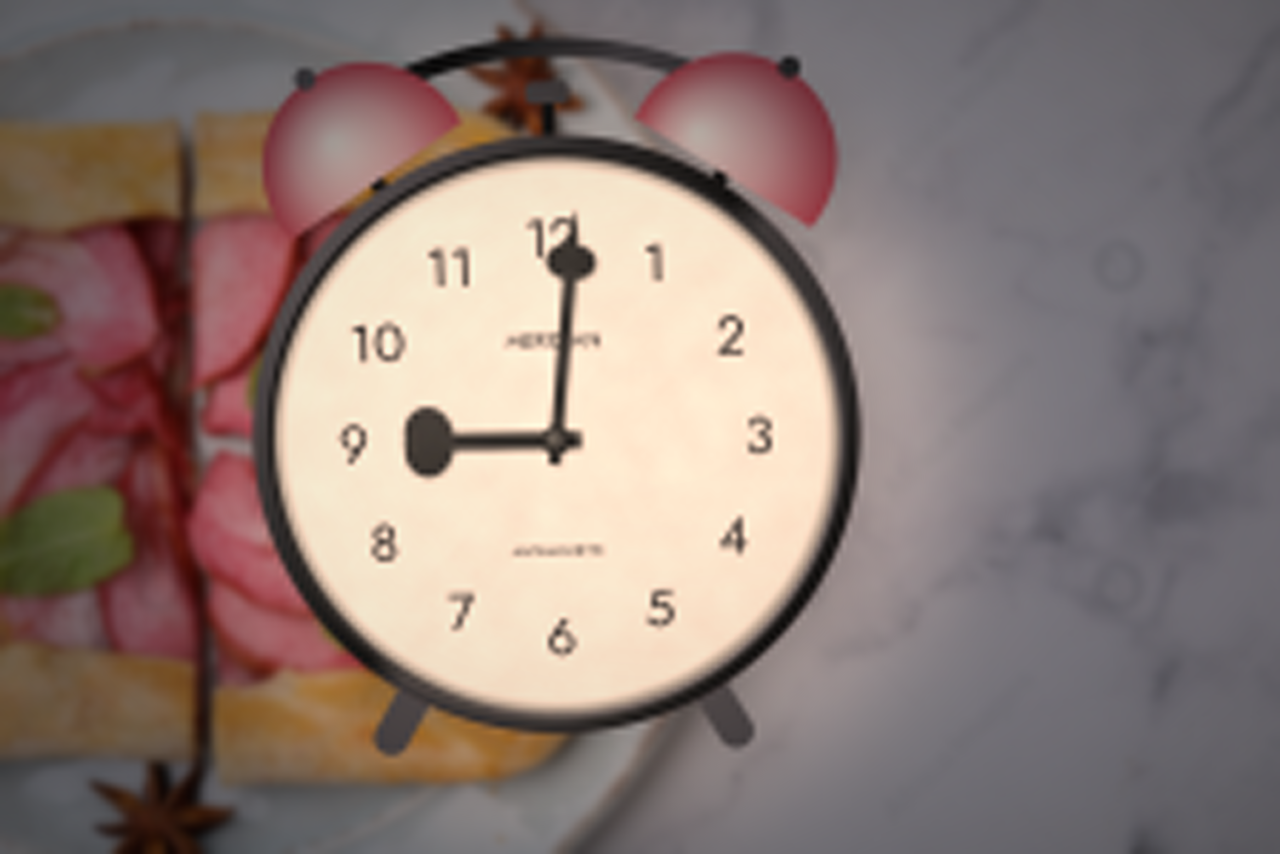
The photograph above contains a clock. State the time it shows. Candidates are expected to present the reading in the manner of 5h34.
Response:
9h01
